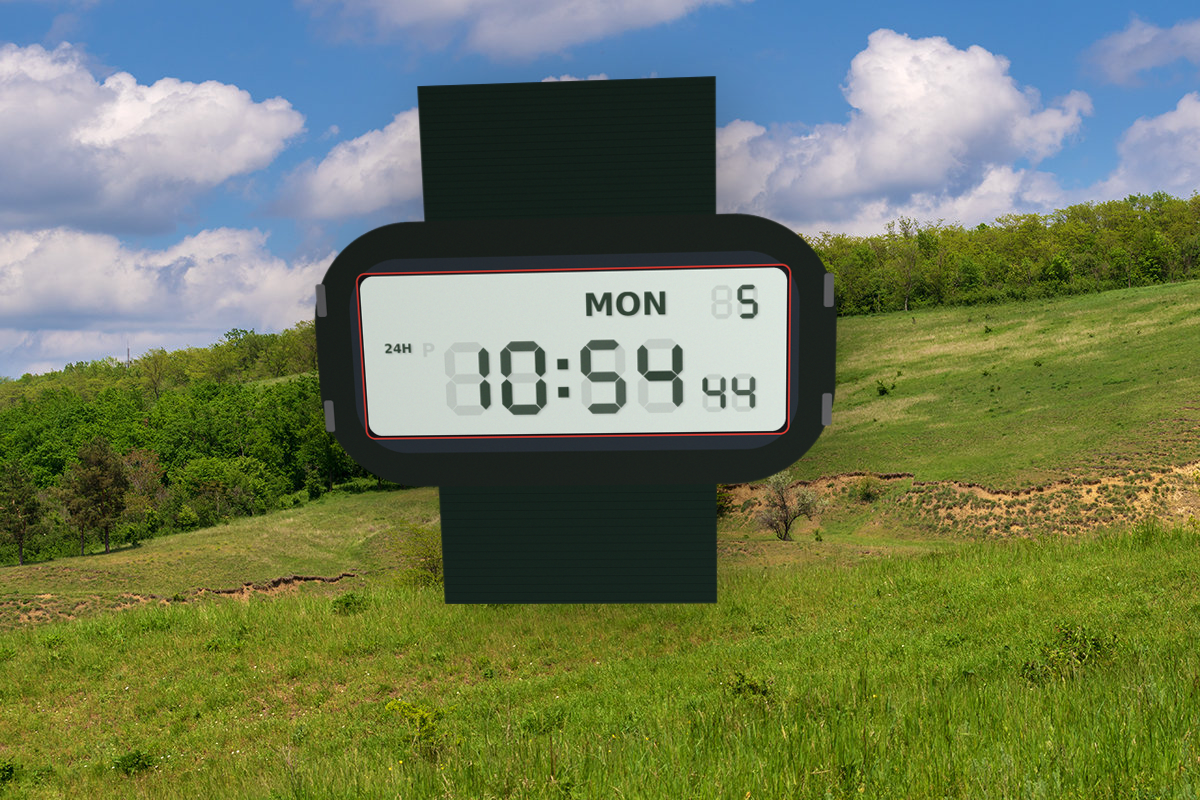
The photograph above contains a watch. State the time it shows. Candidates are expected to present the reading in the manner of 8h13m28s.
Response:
10h54m44s
